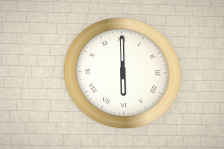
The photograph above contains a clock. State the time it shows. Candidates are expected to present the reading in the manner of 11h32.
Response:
6h00
